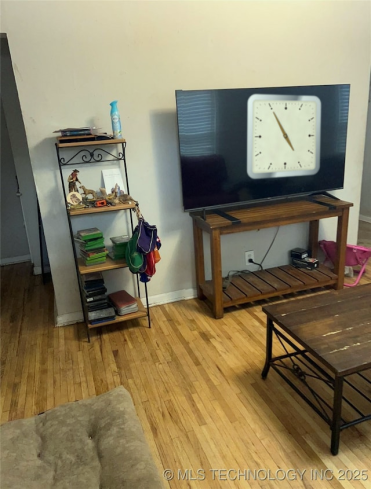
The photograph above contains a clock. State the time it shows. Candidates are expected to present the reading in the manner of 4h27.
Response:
4h55
